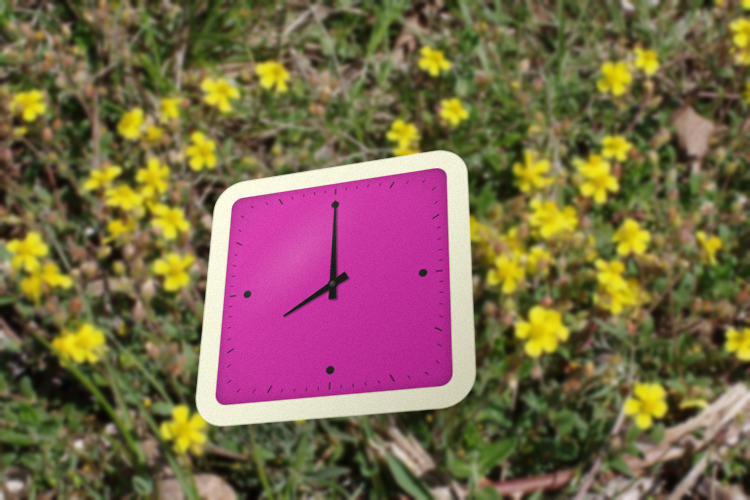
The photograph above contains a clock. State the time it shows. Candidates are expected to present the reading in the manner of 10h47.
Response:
8h00
